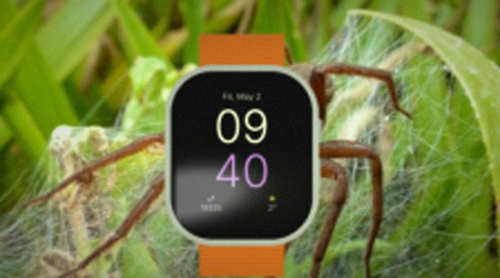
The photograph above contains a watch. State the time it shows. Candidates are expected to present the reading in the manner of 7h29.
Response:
9h40
